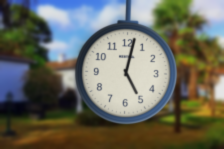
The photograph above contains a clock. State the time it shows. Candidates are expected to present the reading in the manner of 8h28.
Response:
5h02
